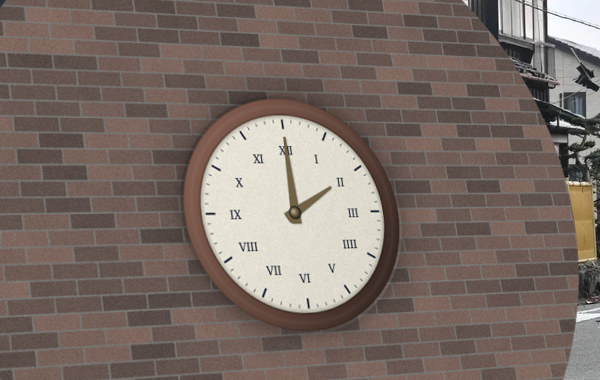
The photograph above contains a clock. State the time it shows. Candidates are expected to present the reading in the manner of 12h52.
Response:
2h00
